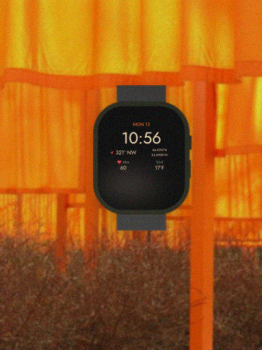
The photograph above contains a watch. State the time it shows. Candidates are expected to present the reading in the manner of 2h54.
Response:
10h56
